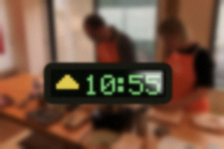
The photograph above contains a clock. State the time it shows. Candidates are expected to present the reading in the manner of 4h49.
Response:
10h55
